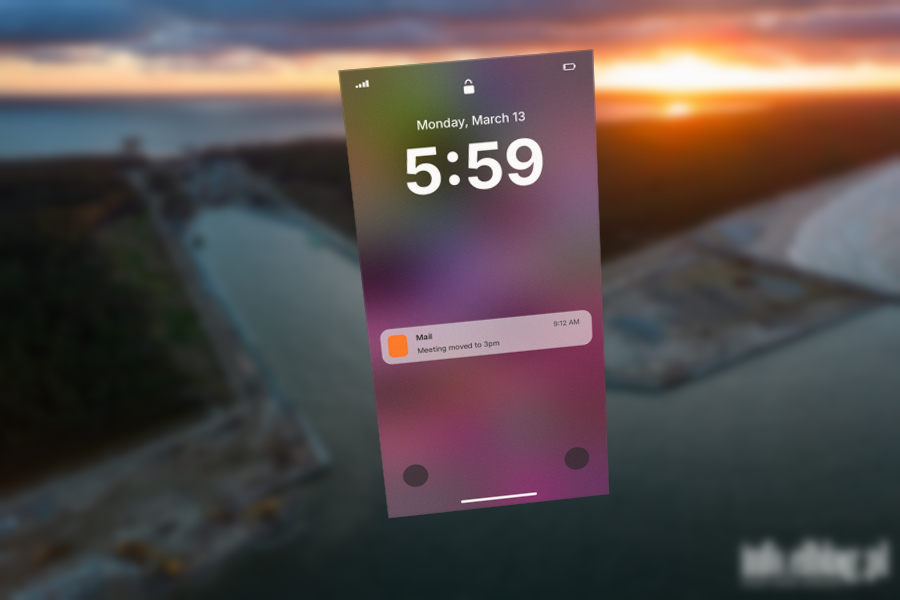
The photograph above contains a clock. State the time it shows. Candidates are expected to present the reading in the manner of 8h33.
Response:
5h59
